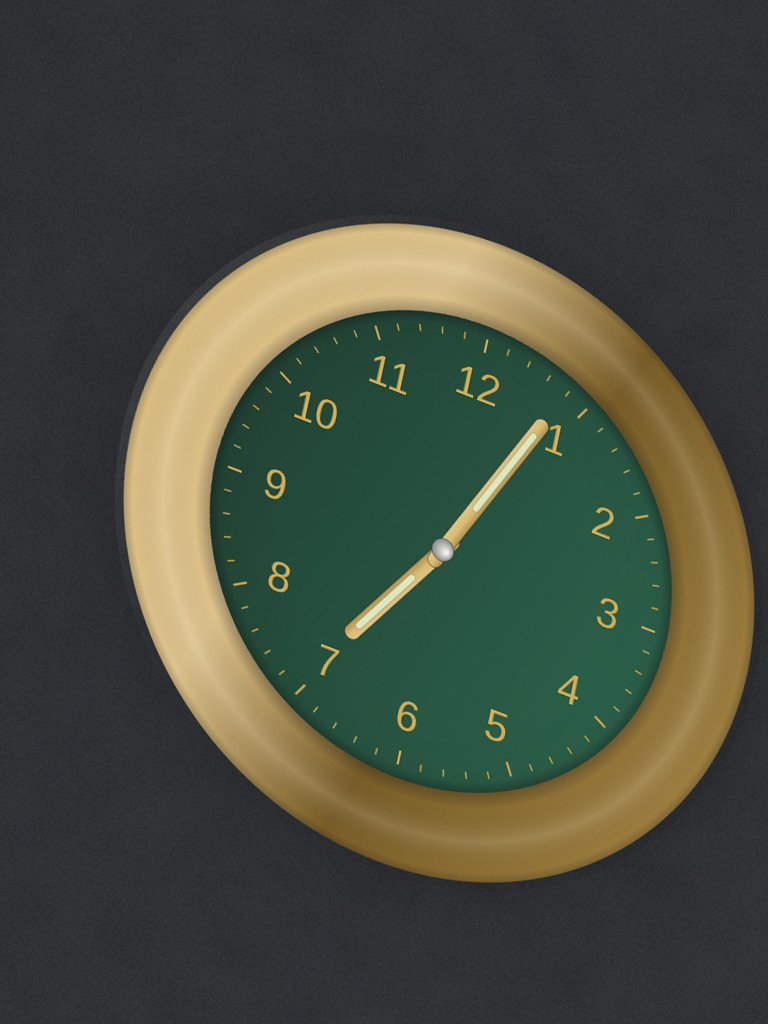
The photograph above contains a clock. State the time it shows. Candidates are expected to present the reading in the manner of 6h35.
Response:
7h04
